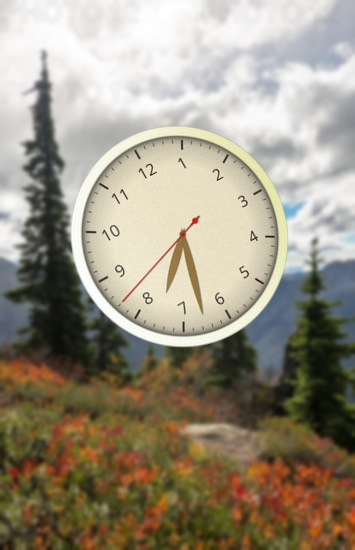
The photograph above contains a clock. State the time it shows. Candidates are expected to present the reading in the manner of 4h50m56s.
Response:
7h32m42s
